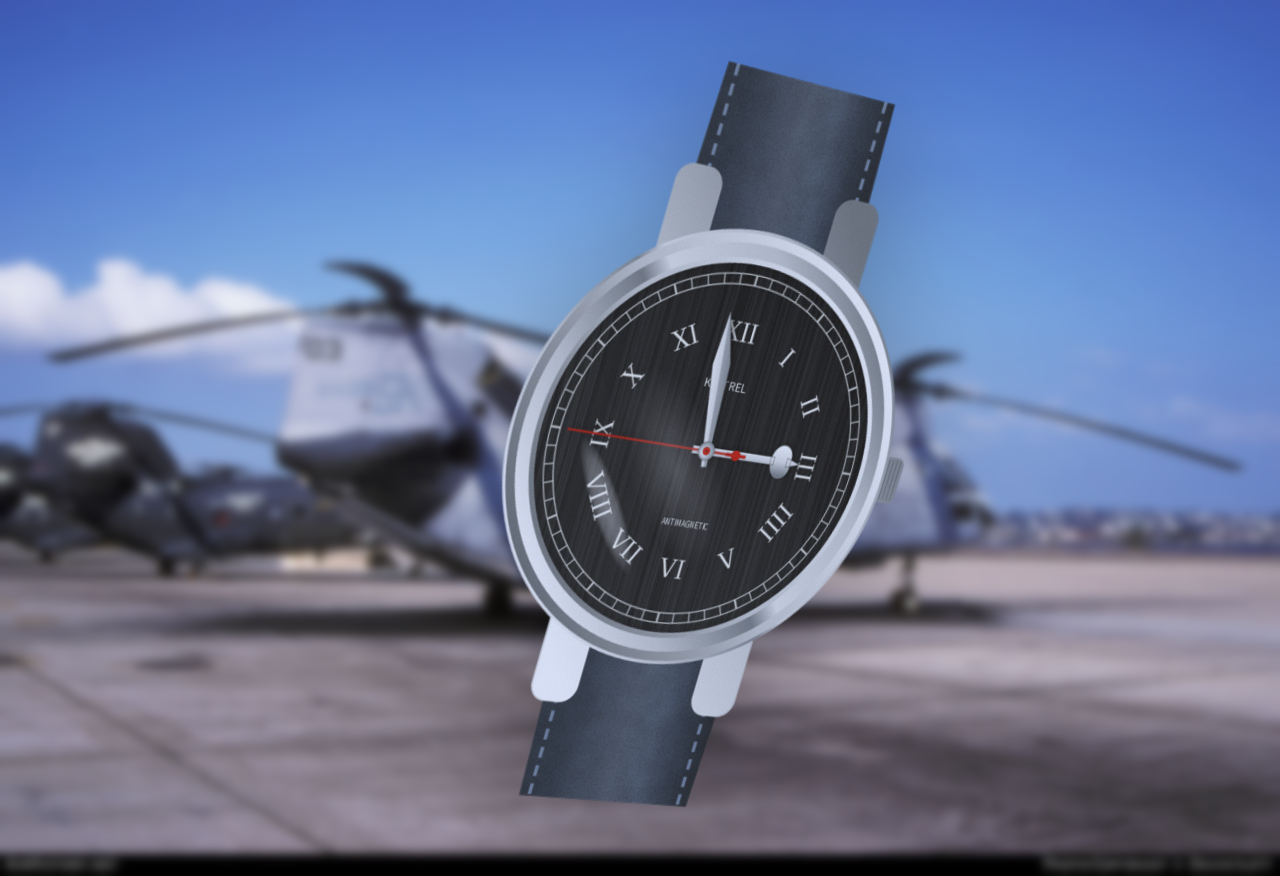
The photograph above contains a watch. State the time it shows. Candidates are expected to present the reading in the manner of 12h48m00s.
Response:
2h58m45s
